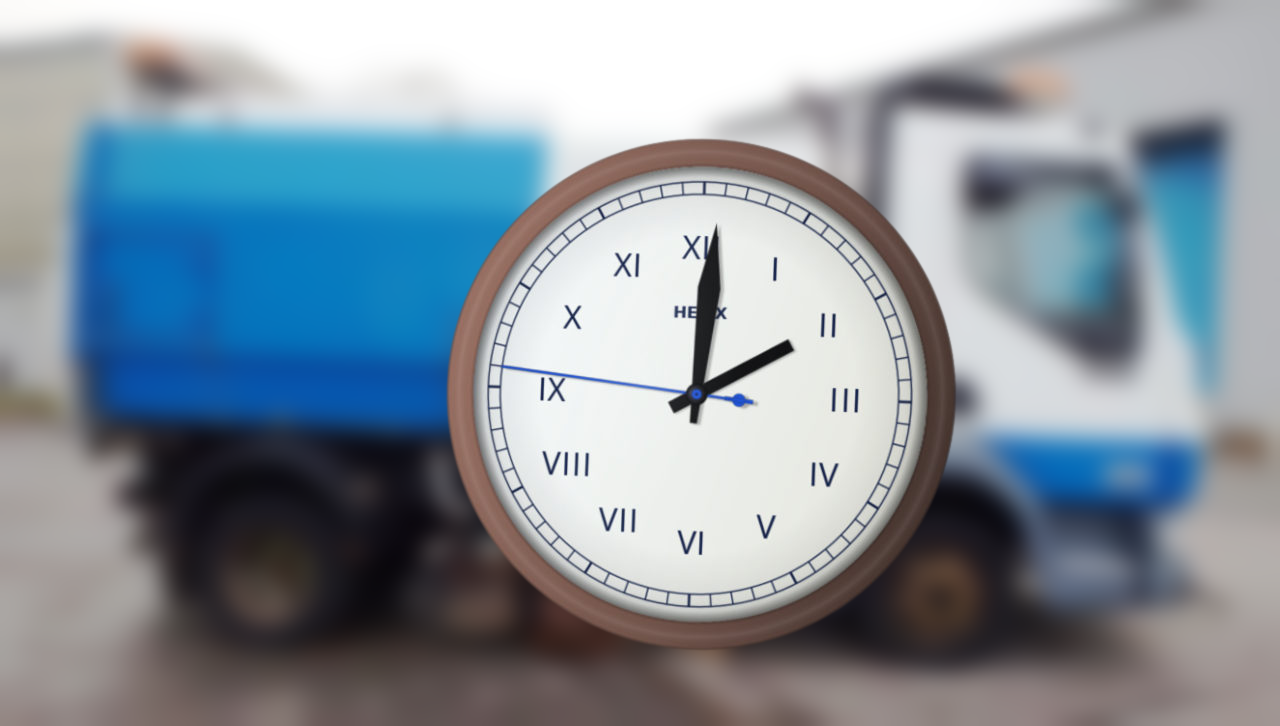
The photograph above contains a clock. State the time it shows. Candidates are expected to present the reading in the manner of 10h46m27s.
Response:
2h00m46s
